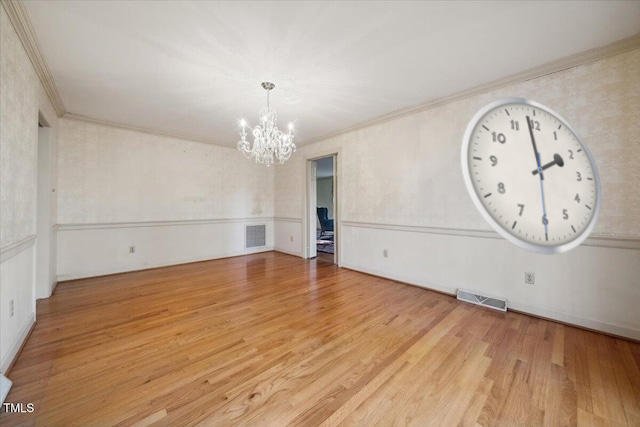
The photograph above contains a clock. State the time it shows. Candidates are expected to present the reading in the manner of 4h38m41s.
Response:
1h58m30s
